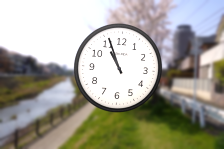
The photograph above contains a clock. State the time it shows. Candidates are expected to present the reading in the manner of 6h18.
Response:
10h56
